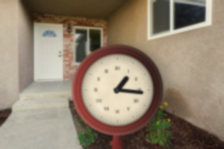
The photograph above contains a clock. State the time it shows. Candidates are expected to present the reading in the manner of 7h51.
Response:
1h16
